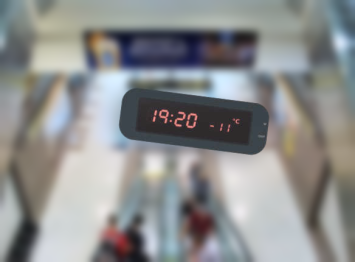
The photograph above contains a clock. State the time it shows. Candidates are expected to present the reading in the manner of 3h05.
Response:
19h20
